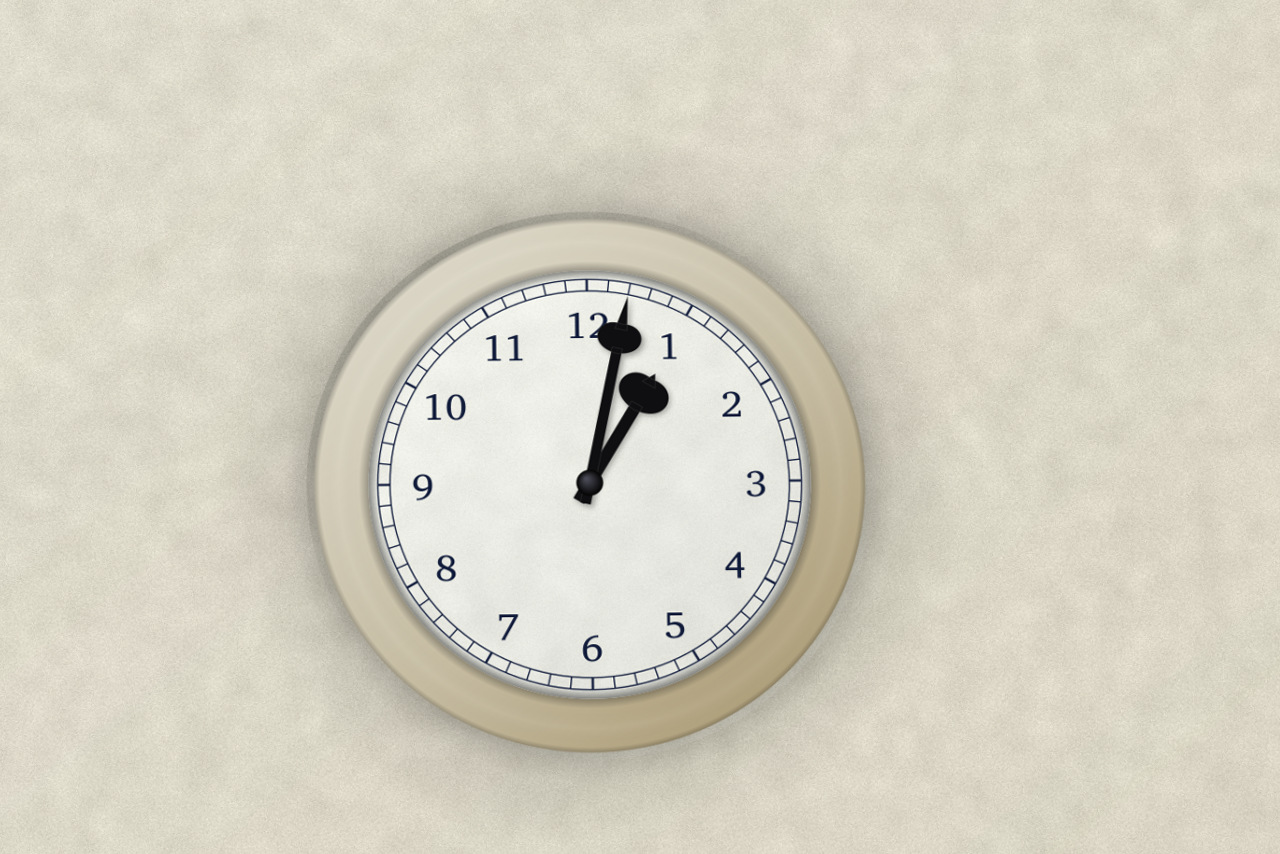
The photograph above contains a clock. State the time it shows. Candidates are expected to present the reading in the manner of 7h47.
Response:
1h02
